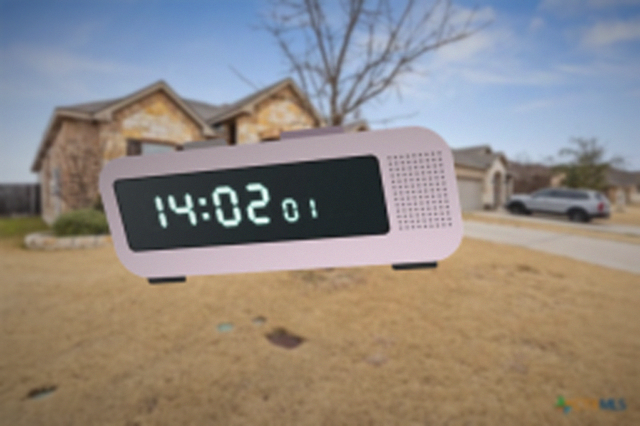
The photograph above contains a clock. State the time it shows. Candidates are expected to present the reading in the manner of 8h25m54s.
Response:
14h02m01s
